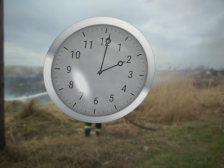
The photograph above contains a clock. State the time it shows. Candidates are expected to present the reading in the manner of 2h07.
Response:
2h01
